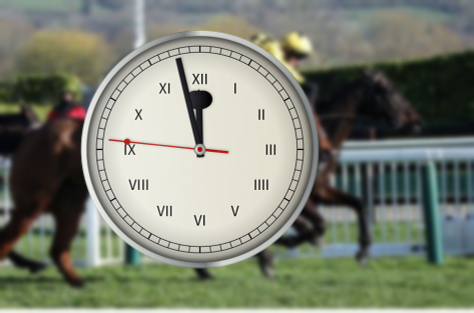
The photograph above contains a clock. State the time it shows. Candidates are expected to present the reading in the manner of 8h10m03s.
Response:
11h57m46s
